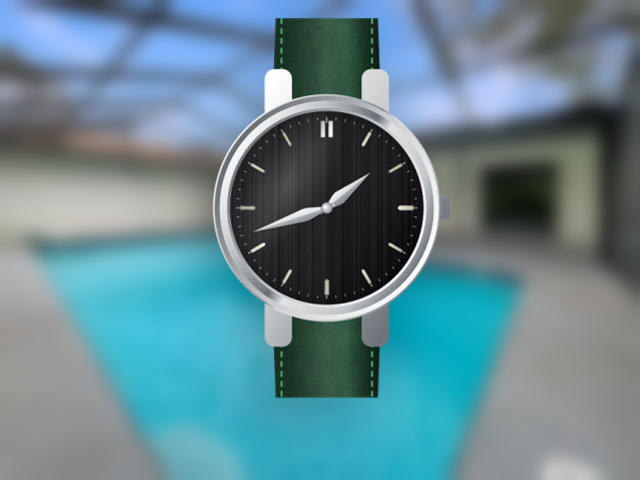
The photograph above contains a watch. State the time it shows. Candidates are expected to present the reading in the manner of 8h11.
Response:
1h42
